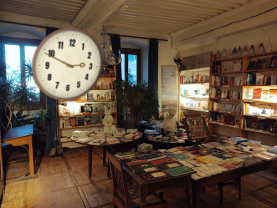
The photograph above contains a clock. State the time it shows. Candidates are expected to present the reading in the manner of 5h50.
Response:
2h49
